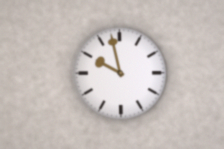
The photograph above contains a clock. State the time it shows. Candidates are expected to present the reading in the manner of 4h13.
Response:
9h58
